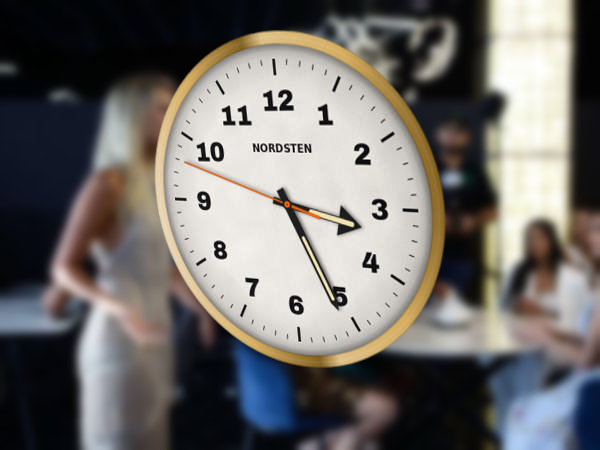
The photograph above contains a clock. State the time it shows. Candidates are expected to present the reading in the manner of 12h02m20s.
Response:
3h25m48s
